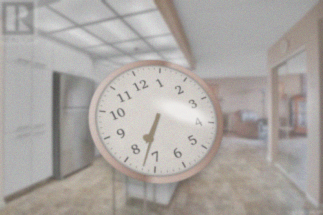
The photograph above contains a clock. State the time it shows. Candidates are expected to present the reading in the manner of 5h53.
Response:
7h37
